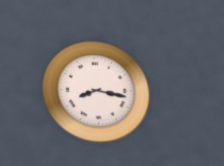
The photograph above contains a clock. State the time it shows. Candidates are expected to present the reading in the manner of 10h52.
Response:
8h17
